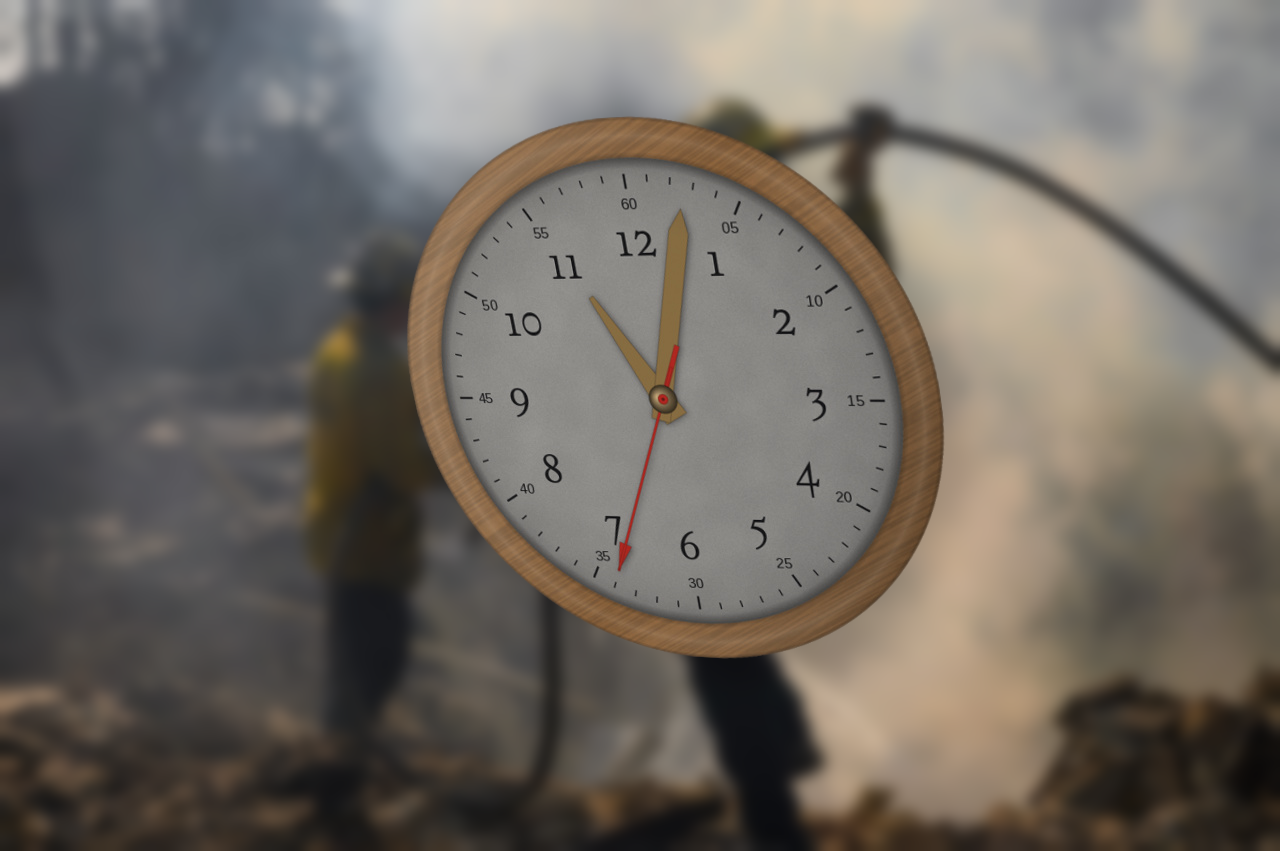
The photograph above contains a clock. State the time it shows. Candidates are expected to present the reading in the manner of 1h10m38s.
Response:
11h02m34s
